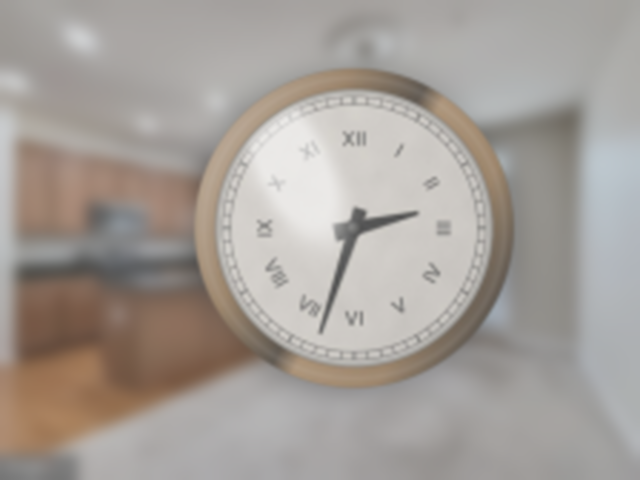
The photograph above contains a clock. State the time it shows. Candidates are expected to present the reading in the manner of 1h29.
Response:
2h33
